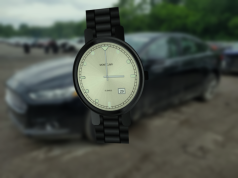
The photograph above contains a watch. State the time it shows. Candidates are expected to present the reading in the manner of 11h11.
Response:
3h00
